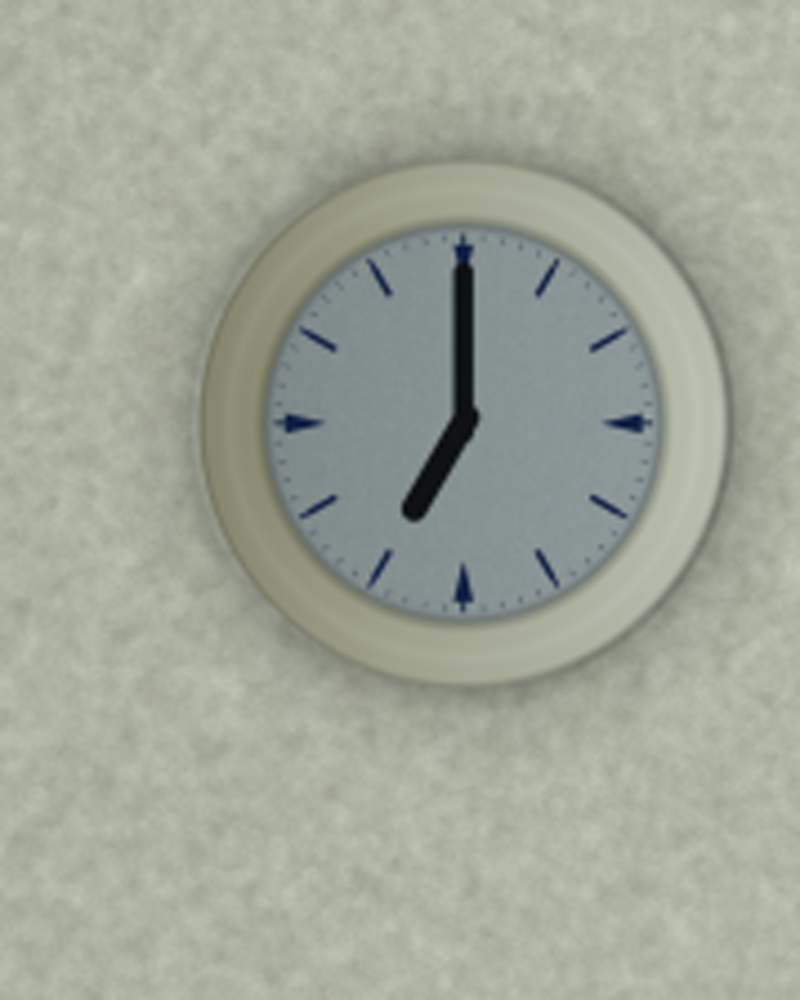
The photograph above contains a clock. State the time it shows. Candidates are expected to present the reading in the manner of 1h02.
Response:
7h00
